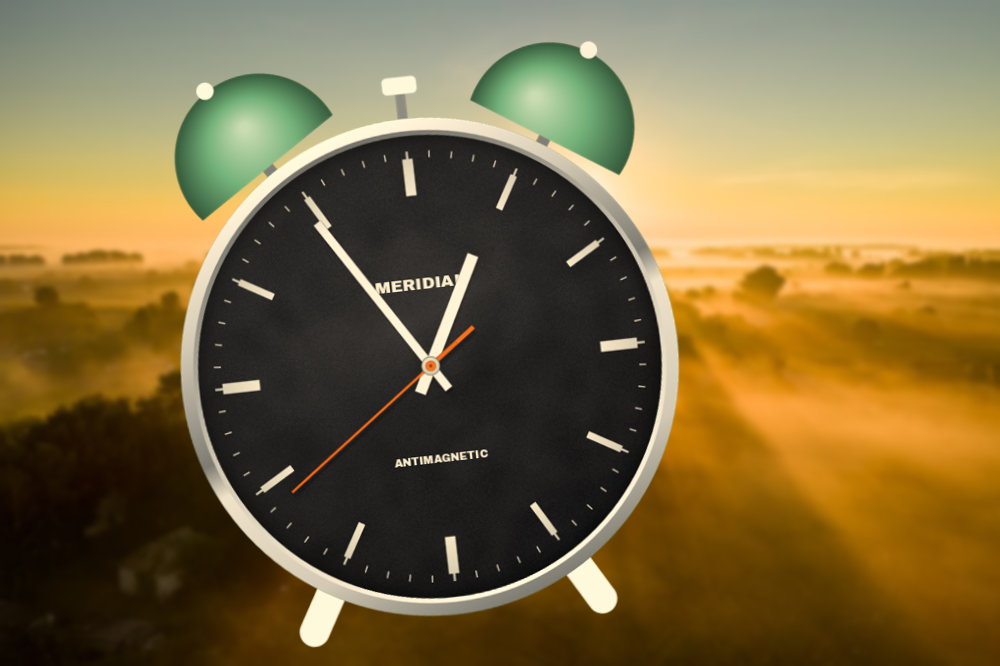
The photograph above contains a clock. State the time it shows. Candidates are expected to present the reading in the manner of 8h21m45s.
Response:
12h54m39s
